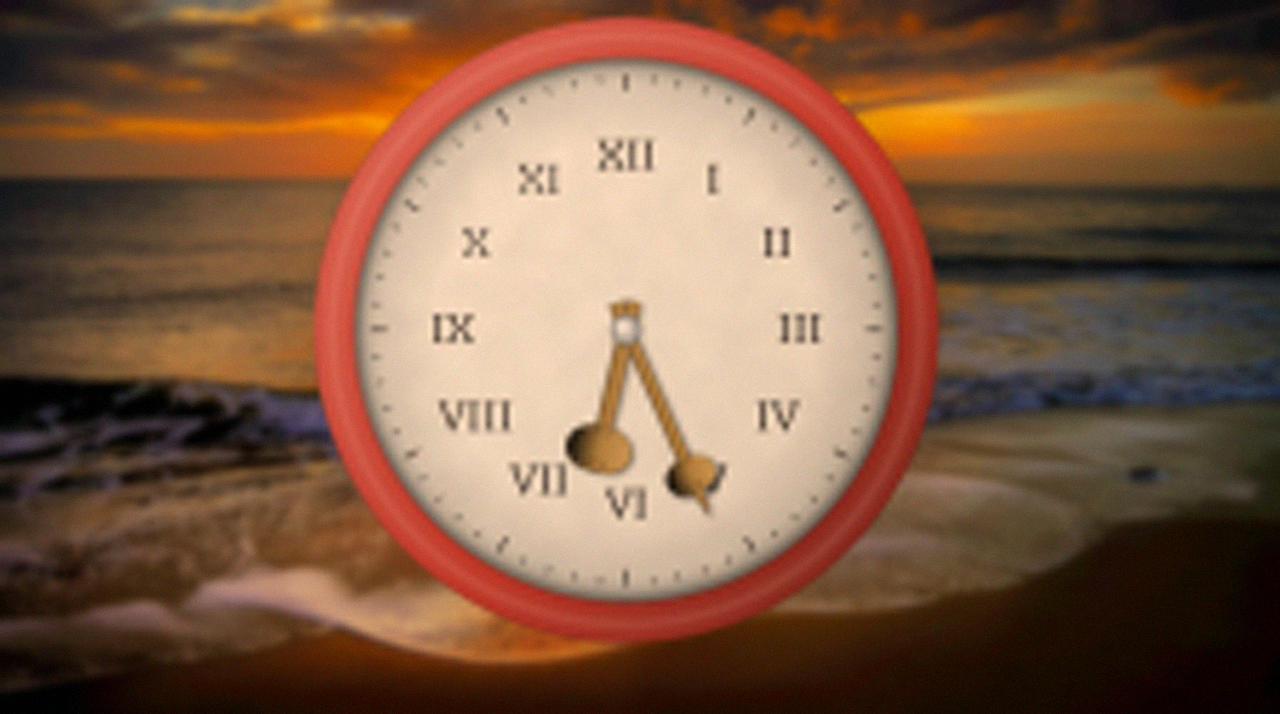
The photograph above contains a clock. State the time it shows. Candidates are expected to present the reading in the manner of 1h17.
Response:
6h26
